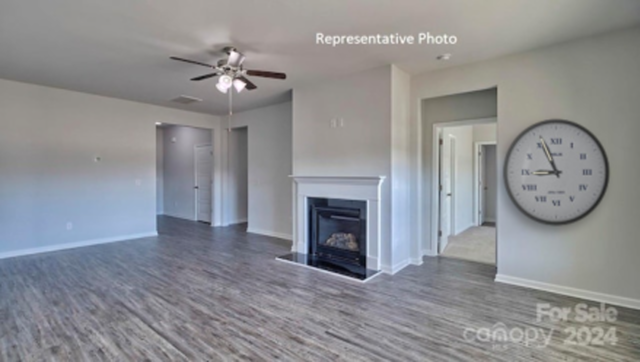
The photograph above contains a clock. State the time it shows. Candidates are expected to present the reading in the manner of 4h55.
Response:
8h56
